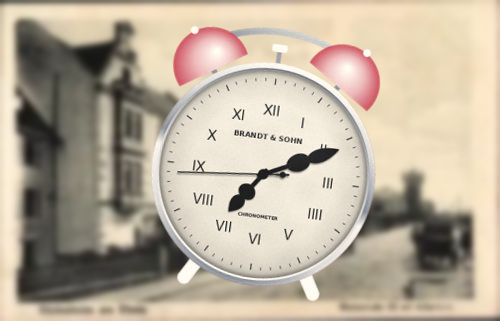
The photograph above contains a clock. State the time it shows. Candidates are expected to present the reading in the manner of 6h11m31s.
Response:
7h10m44s
